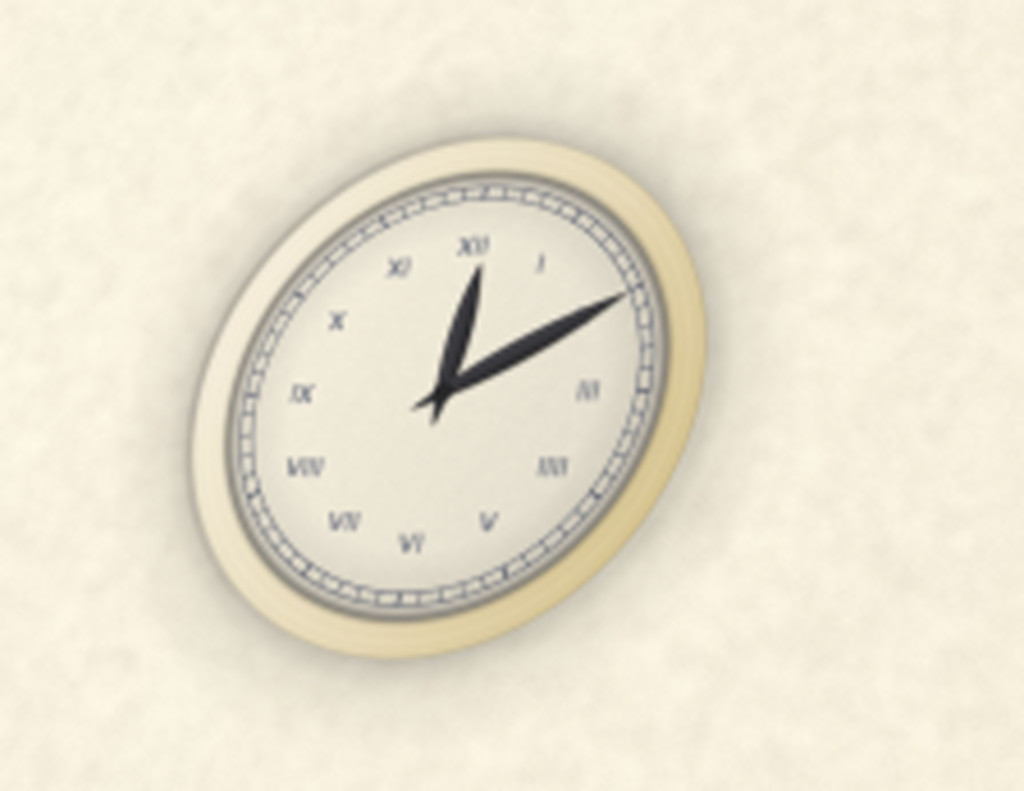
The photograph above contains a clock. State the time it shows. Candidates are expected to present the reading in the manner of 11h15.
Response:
12h10
